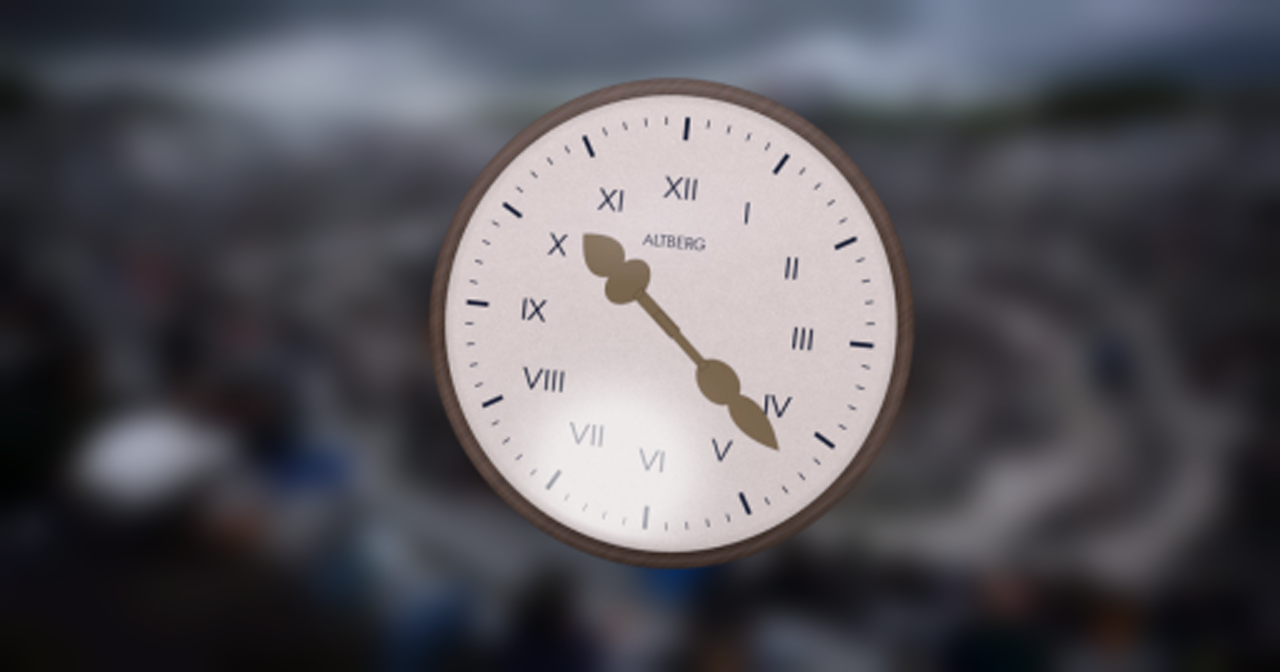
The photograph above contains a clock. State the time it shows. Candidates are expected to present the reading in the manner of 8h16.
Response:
10h22
